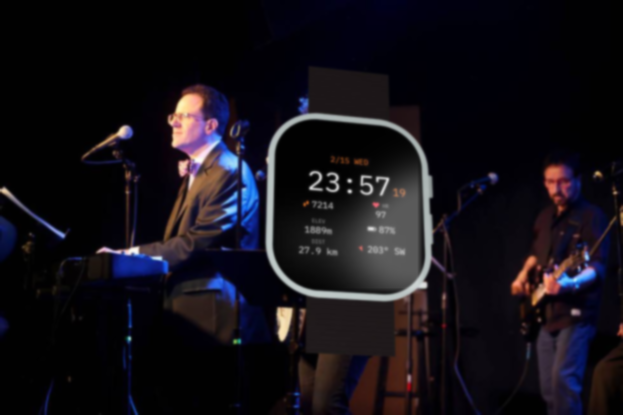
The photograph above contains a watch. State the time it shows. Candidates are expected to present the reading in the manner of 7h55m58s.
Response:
23h57m19s
